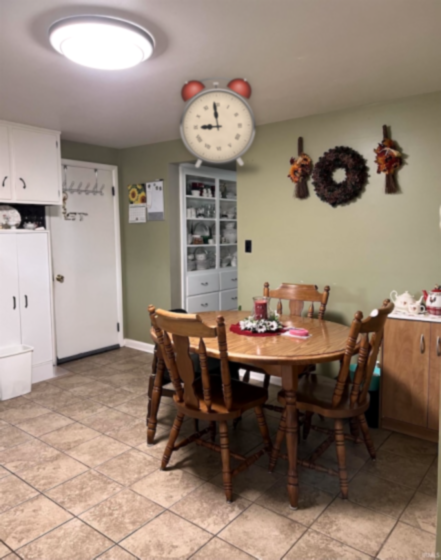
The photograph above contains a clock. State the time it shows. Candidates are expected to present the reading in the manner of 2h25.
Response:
8h59
